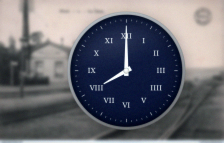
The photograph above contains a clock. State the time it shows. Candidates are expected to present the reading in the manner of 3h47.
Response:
8h00
